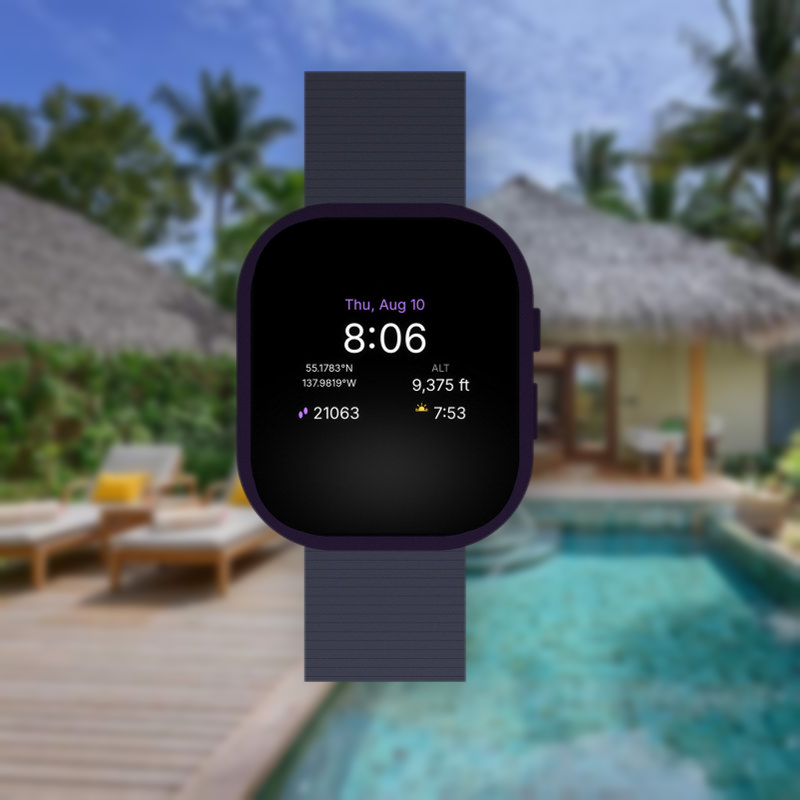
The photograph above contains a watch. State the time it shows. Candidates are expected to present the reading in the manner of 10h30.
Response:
8h06
